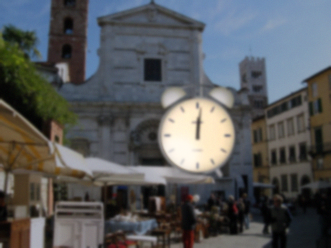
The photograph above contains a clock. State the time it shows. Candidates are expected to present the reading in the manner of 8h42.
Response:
12h01
